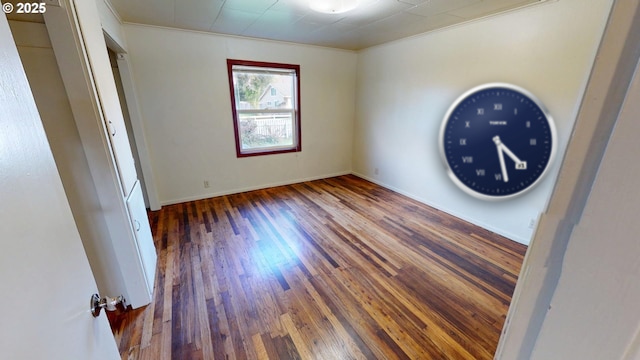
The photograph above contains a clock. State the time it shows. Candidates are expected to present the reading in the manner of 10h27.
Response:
4h28
